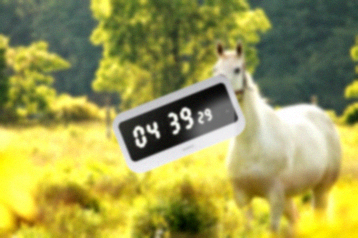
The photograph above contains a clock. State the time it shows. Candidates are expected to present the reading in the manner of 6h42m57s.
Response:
4h39m29s
